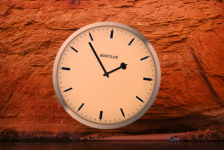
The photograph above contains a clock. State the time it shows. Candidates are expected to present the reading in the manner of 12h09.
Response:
1h54
